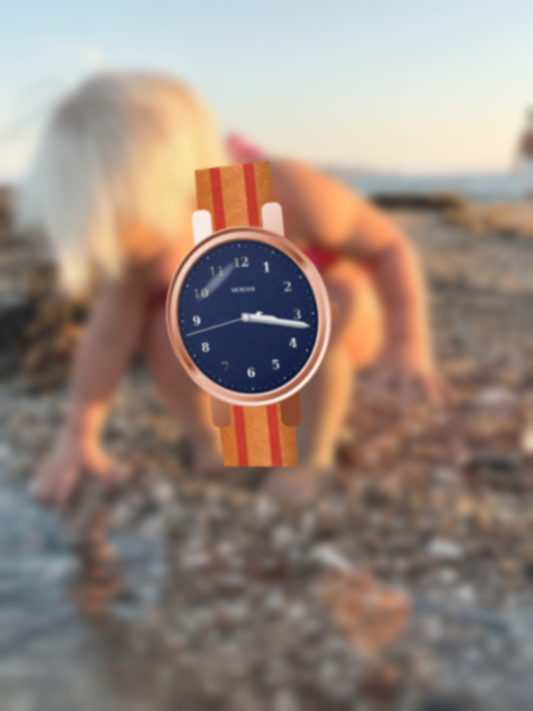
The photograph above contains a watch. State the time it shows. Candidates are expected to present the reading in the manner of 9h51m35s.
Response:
3h16m43s
